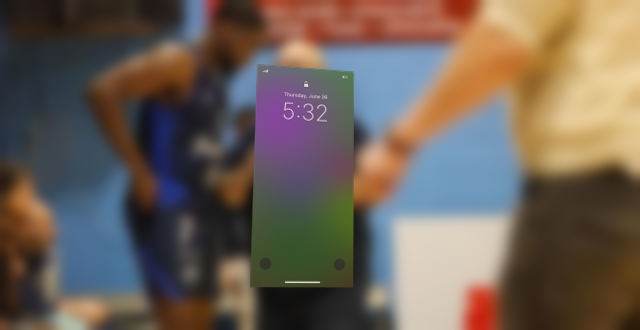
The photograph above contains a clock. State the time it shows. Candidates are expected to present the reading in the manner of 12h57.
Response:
5h32
